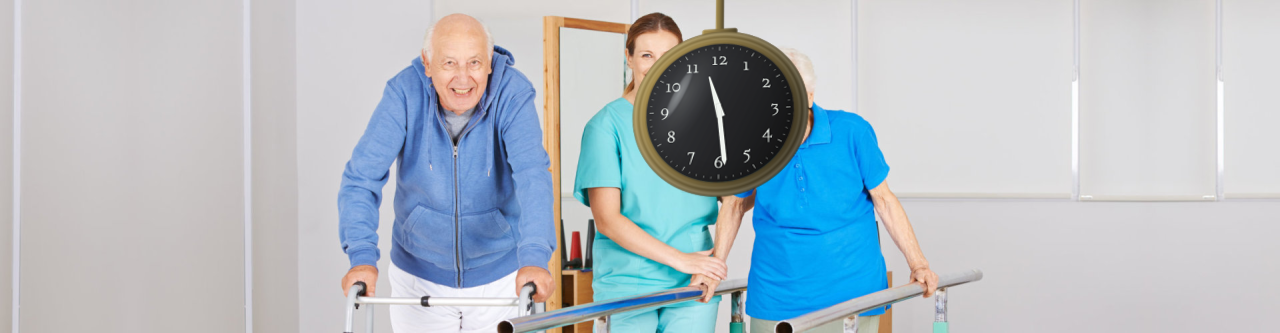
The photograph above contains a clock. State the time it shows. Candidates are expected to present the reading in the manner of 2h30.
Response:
11h29
